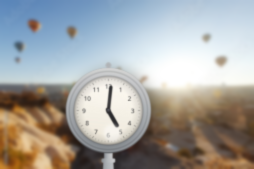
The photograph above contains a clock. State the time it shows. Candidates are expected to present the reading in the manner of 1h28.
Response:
5h01
